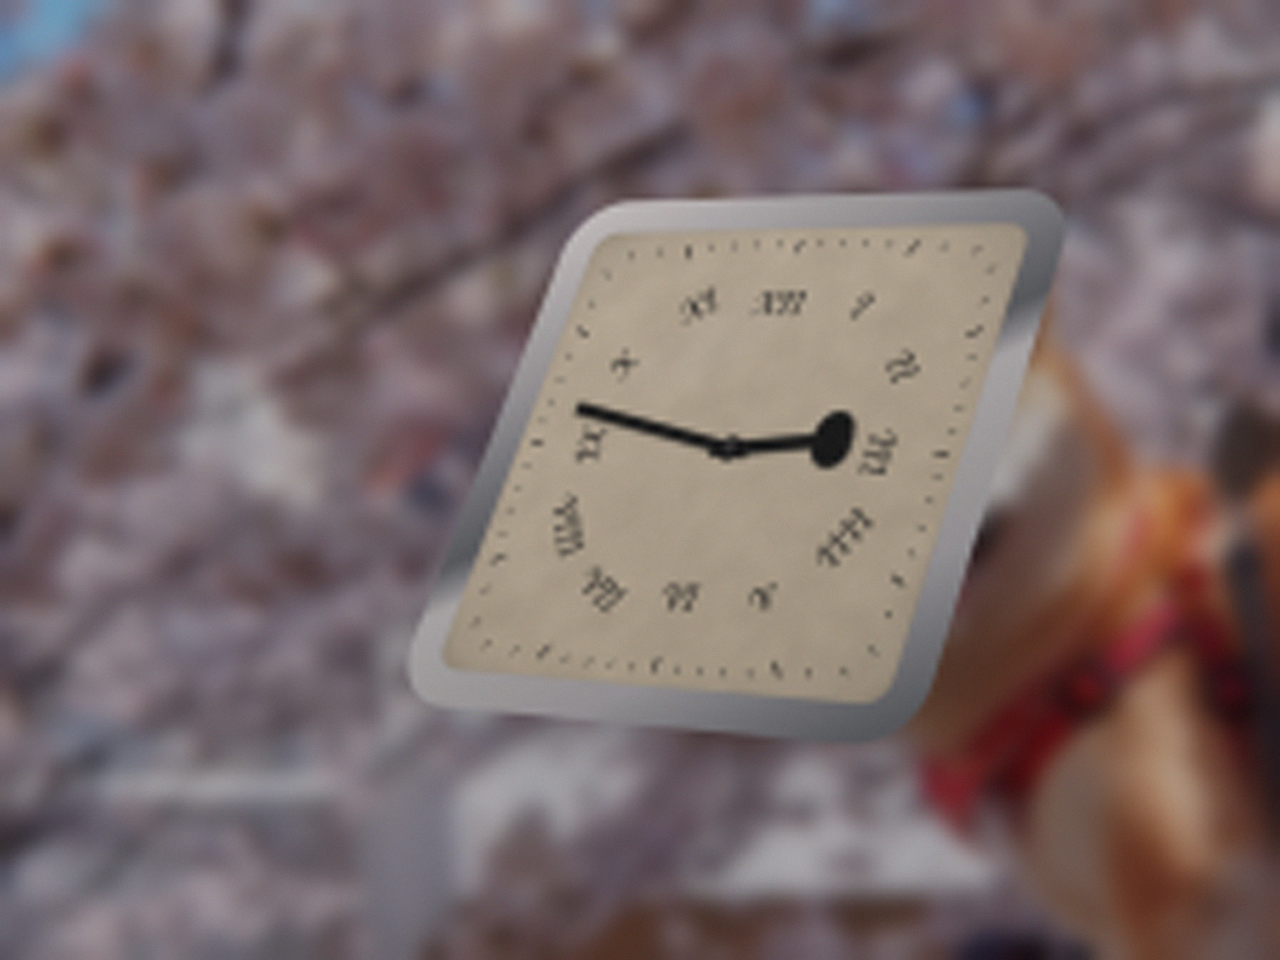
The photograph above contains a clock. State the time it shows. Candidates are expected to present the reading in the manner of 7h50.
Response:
2h47
